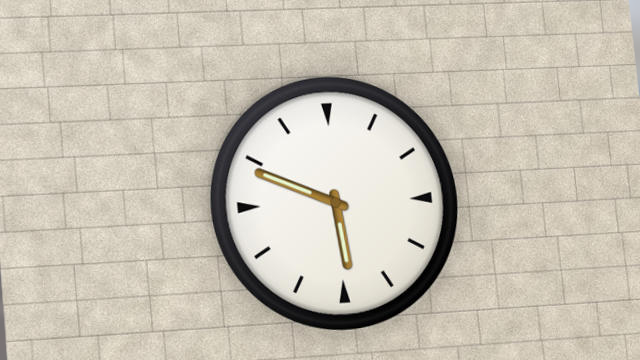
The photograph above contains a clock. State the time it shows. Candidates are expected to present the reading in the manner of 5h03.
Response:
5h49
